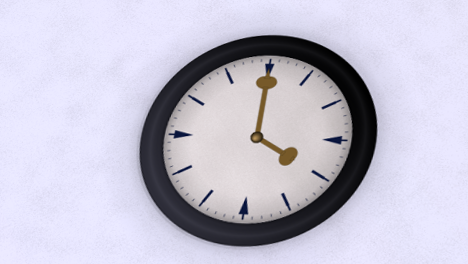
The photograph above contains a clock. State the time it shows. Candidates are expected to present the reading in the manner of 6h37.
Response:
4h00
